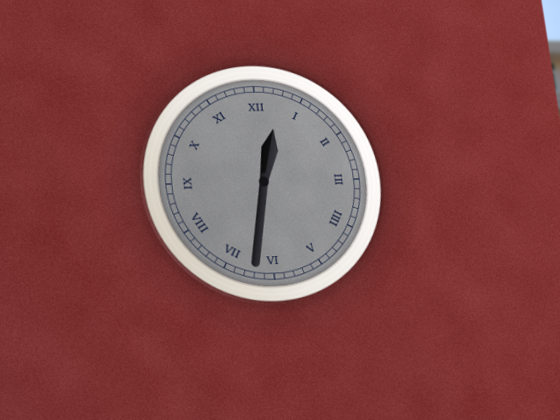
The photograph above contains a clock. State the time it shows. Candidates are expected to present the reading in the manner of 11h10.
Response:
12h32
